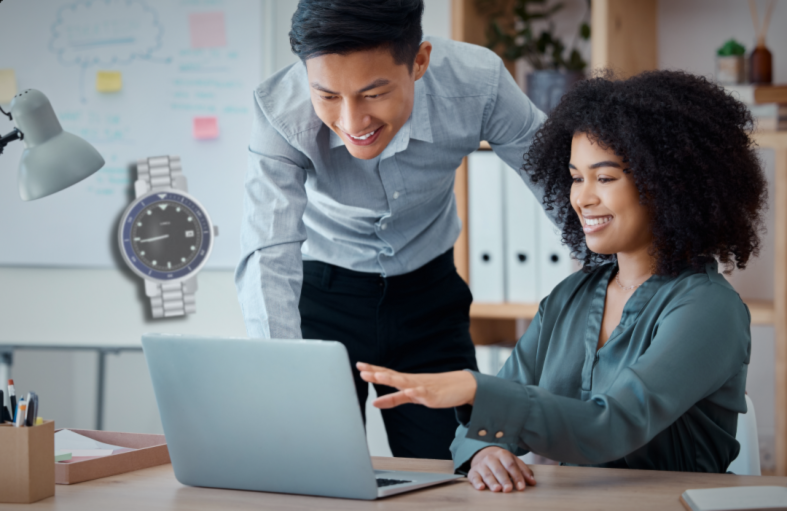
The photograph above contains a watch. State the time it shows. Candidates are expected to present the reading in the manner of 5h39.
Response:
8h44
